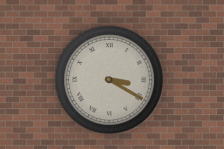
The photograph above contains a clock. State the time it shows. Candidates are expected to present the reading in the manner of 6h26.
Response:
3h20
